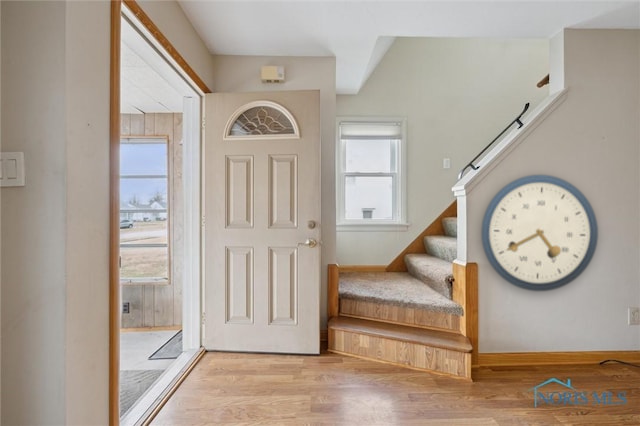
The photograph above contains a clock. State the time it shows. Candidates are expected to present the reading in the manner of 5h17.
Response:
4h40
